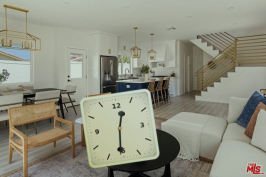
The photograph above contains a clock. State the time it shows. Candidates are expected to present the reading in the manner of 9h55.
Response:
12h31
